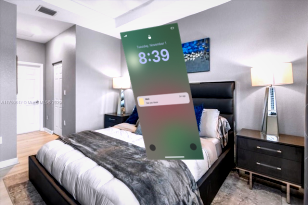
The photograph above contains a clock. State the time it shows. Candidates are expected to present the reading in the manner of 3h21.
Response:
8h39
